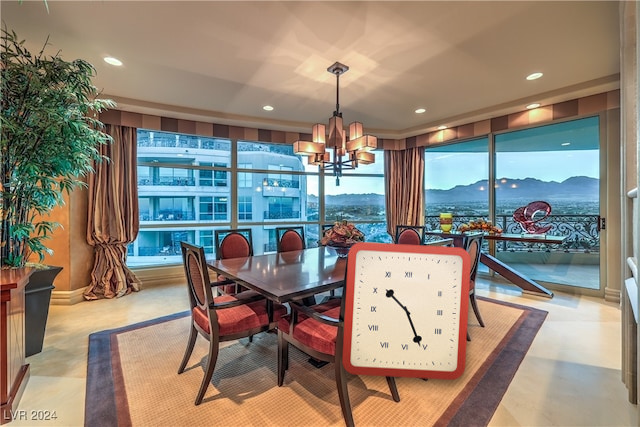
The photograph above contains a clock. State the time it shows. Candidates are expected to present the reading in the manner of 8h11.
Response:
10h26
